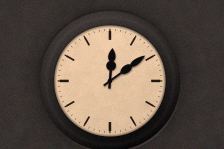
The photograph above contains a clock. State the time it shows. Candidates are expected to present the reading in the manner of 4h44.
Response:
12h09
